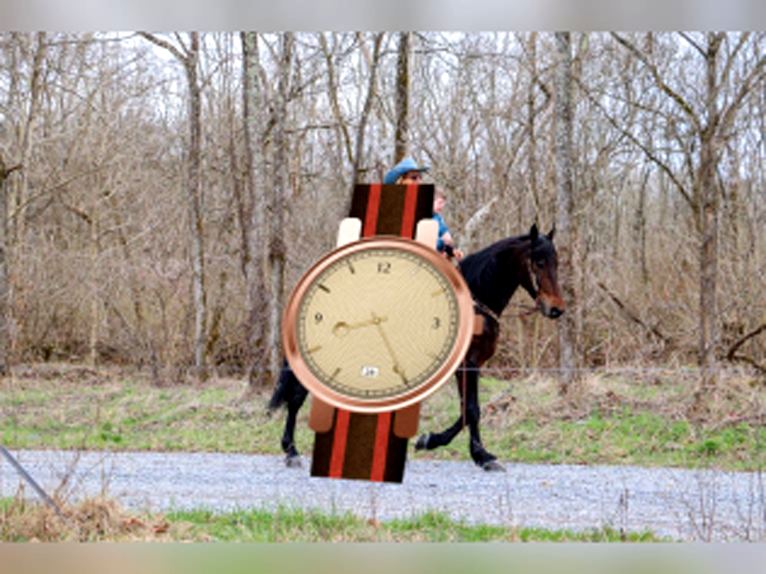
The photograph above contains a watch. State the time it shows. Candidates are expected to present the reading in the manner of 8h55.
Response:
8h25
